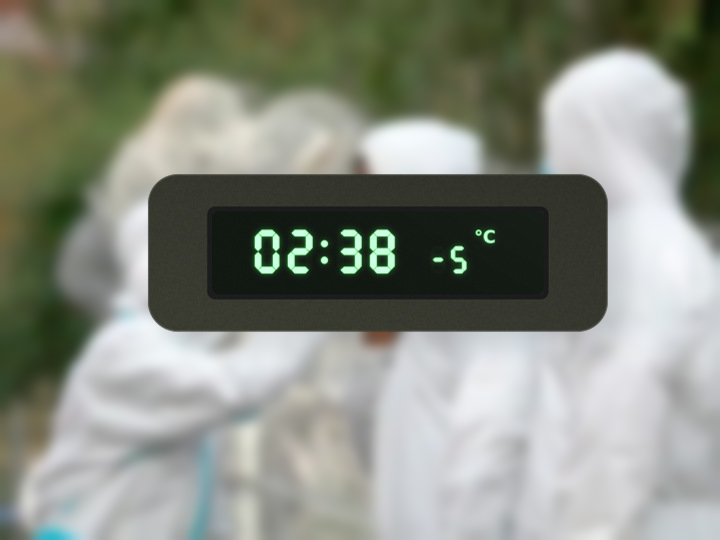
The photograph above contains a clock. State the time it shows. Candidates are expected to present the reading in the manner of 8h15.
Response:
2h38
